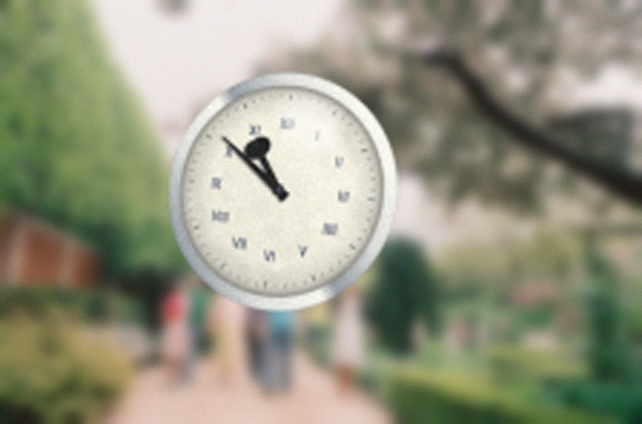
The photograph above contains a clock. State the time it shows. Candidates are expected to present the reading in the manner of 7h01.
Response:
10h51
